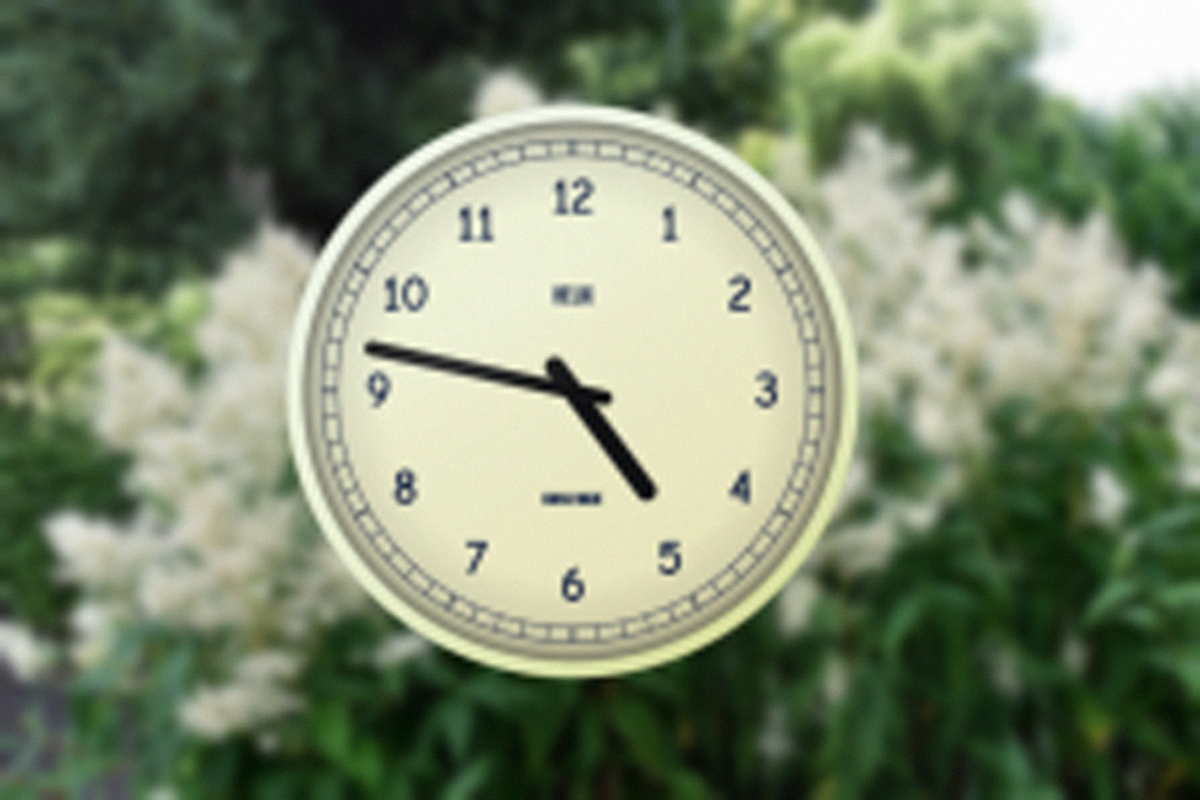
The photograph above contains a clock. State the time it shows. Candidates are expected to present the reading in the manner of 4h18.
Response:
4h47
